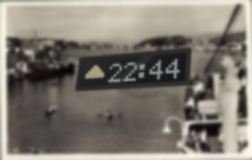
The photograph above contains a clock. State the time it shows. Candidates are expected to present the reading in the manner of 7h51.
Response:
22h44
